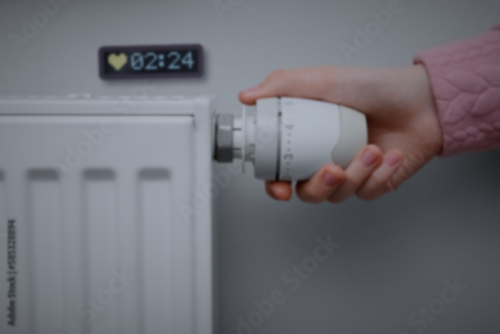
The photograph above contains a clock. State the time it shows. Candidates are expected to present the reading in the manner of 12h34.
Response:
2h24
